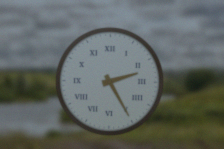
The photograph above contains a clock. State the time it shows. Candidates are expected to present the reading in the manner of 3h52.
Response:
2h25
